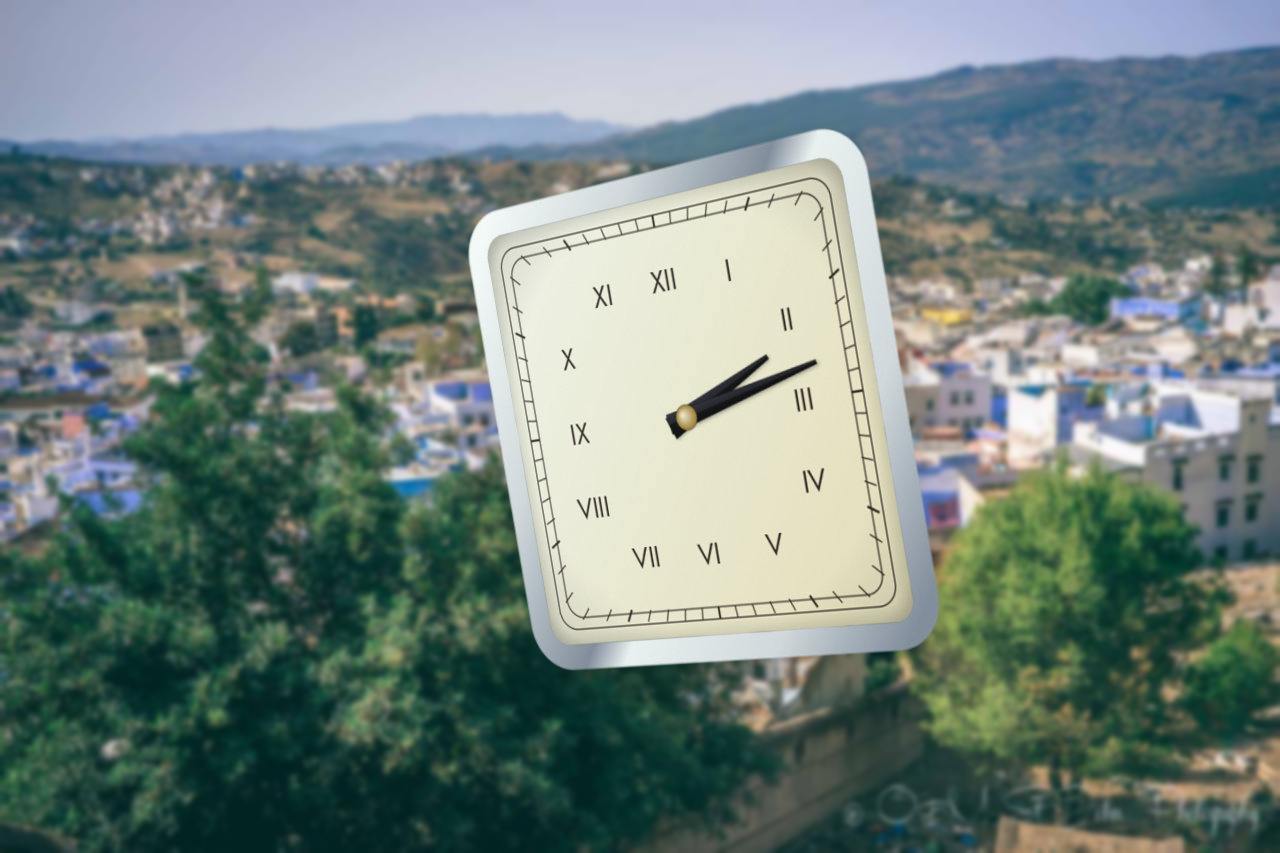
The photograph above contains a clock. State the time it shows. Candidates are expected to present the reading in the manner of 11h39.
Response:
2h13
